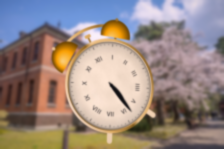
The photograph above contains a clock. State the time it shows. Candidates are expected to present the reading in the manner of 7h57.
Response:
5h28
